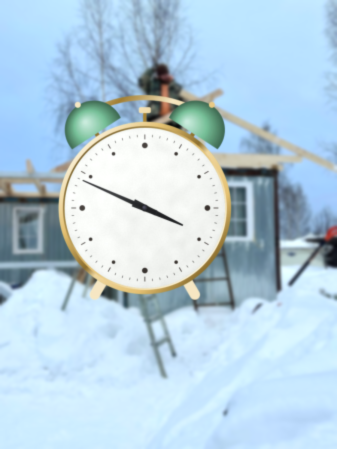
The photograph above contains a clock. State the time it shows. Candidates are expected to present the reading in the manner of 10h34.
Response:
3h49
